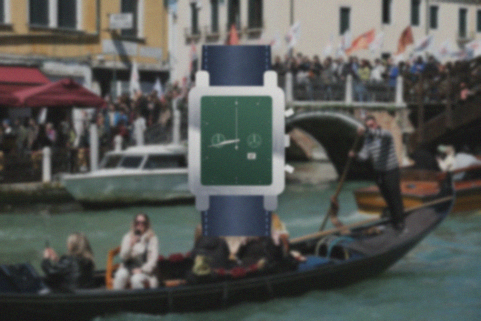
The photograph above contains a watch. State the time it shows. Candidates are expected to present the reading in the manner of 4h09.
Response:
8h43
